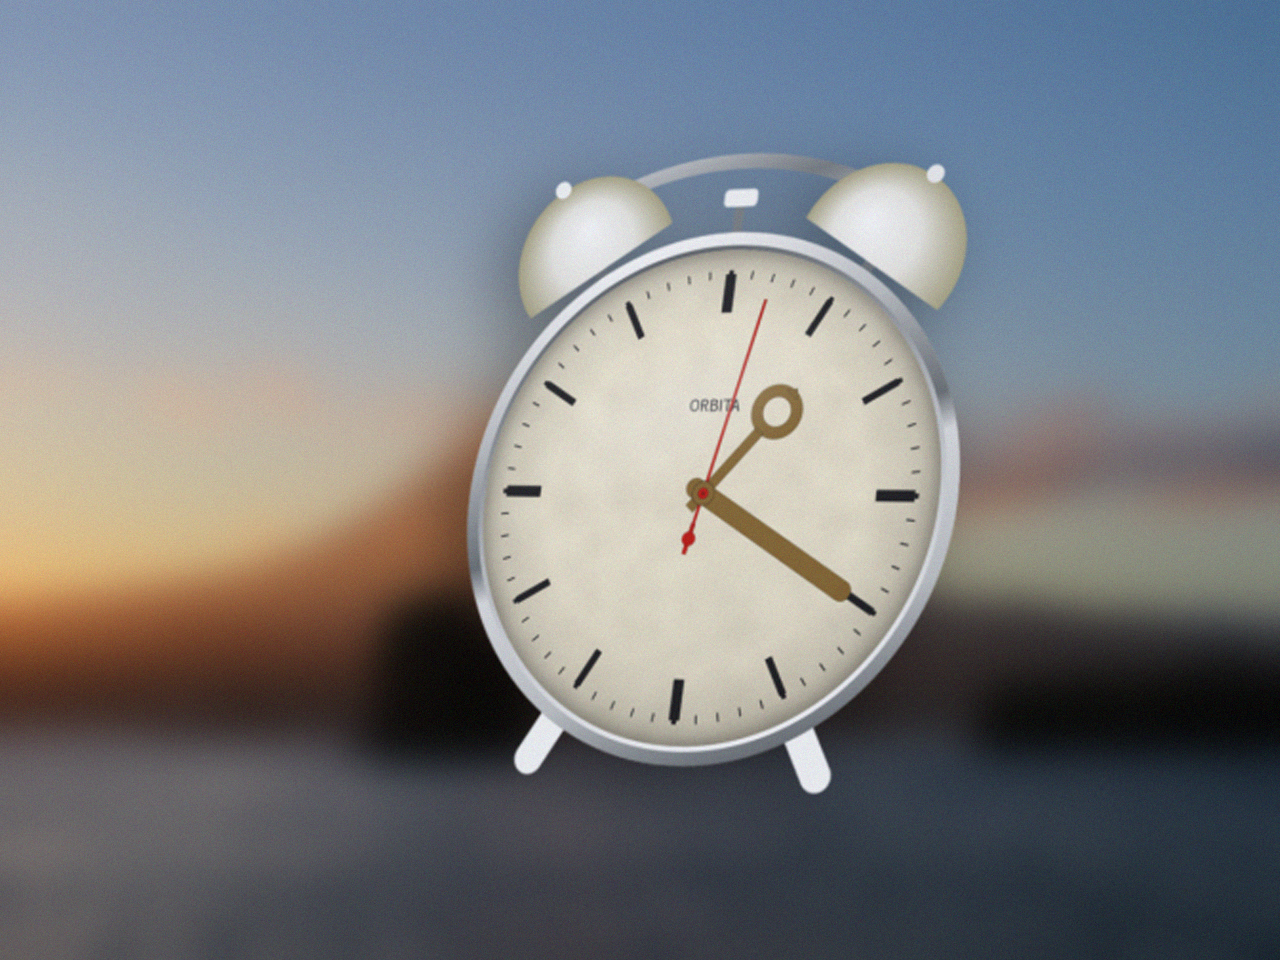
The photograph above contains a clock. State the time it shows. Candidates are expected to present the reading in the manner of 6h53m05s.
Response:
1h20m02s
